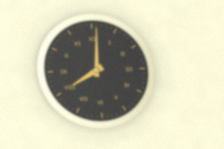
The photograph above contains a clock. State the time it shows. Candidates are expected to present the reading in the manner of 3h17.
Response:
8h01
